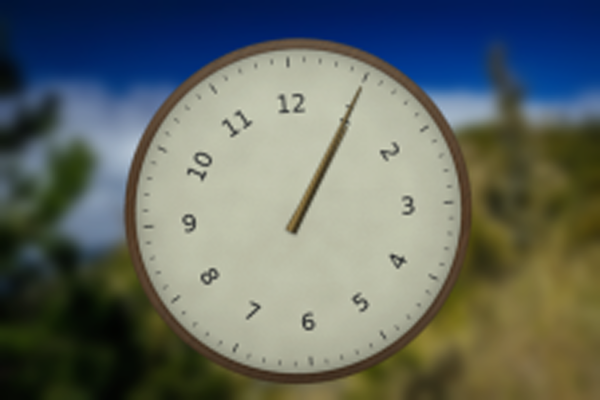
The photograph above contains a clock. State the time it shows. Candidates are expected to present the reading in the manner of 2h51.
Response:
1h05
